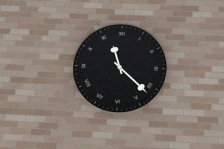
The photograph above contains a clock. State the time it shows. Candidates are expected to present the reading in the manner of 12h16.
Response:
11h22
